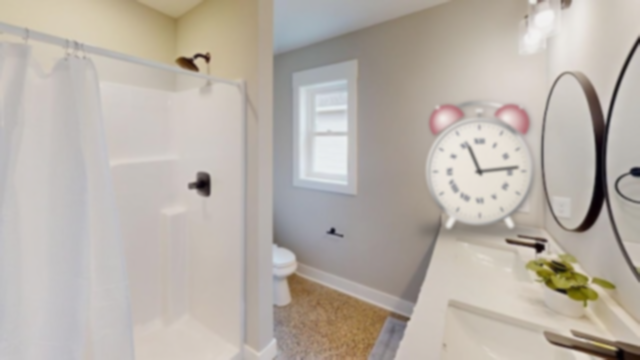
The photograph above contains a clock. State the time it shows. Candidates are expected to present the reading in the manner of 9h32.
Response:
11h14
